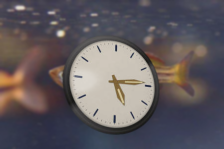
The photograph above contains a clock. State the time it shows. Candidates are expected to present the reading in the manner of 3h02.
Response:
5h14
